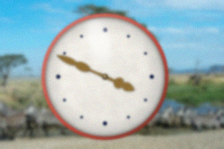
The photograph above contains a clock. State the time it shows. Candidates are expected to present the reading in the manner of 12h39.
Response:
3h49
